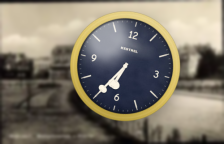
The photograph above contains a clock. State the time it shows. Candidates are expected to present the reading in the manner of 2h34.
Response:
6h35
